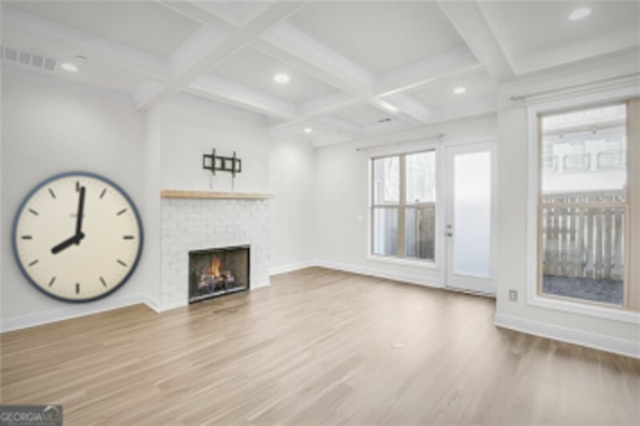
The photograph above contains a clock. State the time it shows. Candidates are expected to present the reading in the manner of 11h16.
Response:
8h01
